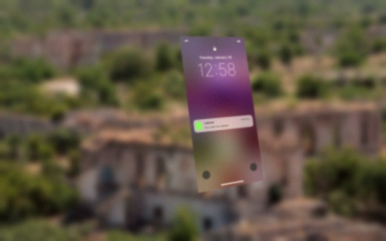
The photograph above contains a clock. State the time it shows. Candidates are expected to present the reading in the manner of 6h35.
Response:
12h58
